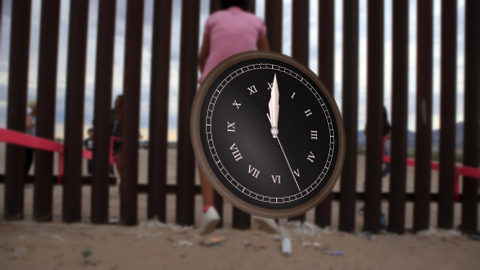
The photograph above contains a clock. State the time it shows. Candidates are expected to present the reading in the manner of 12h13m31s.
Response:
12h00m26s
